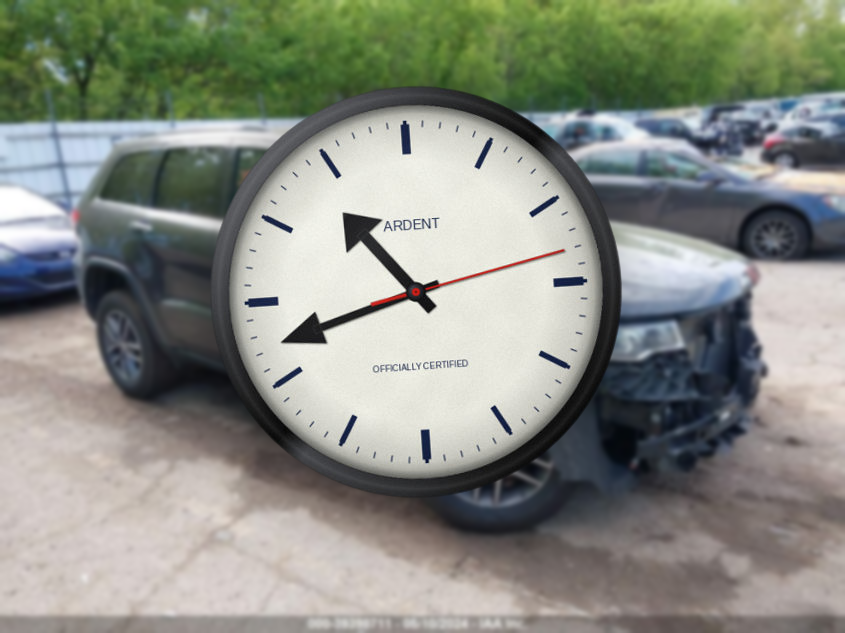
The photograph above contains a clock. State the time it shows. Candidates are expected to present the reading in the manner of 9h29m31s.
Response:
10h42m13s
